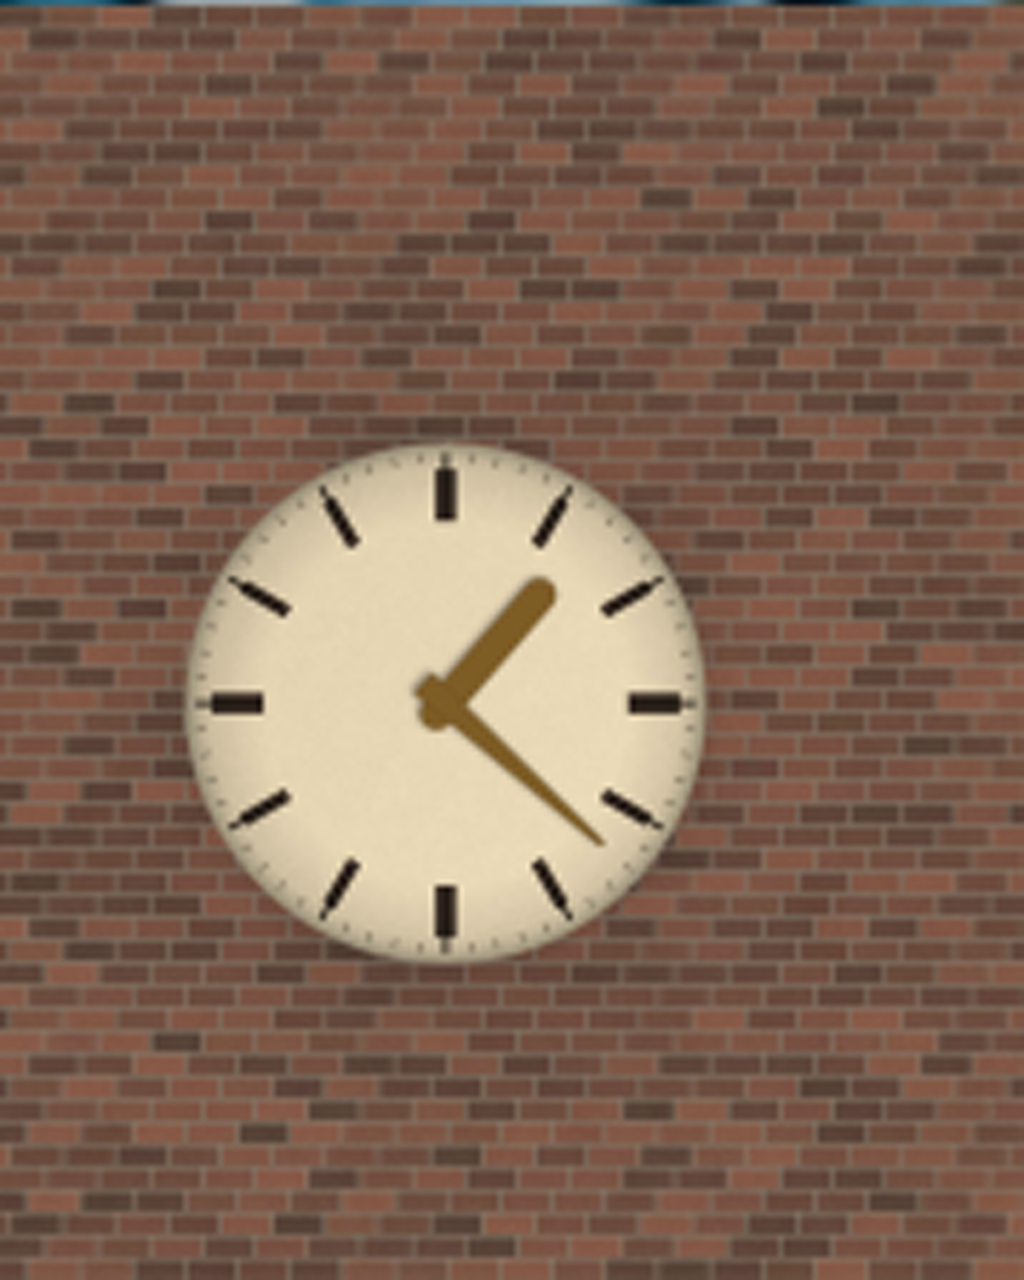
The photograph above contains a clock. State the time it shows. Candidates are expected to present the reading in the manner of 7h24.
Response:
1h22
